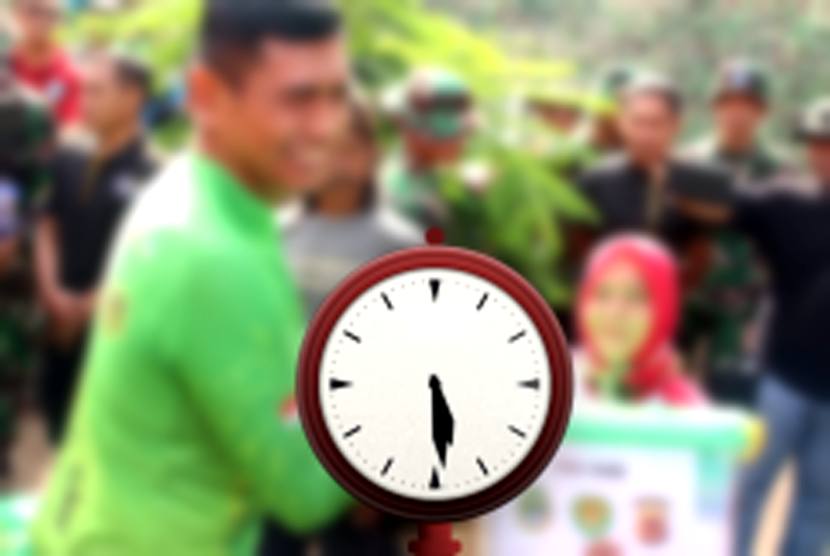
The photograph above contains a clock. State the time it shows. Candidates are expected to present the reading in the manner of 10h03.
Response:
5h29
